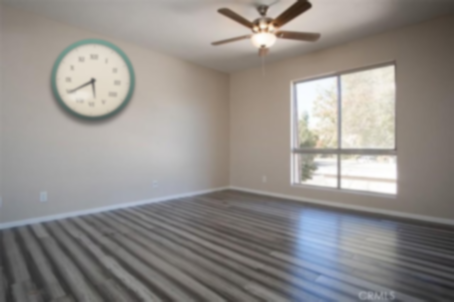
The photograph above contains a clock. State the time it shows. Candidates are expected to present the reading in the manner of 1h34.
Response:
5h40
